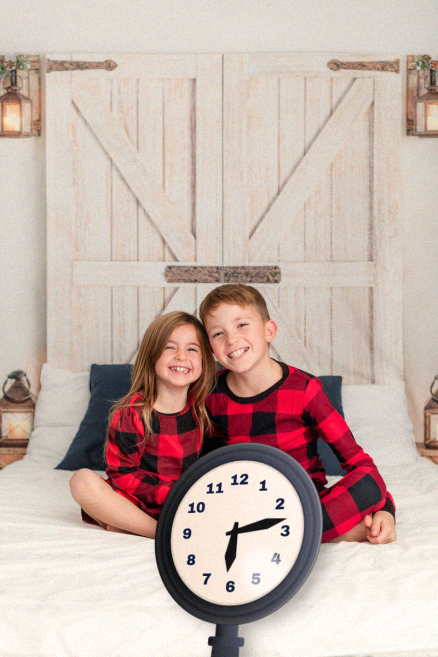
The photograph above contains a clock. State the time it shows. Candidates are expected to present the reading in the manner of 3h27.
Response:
6h13
